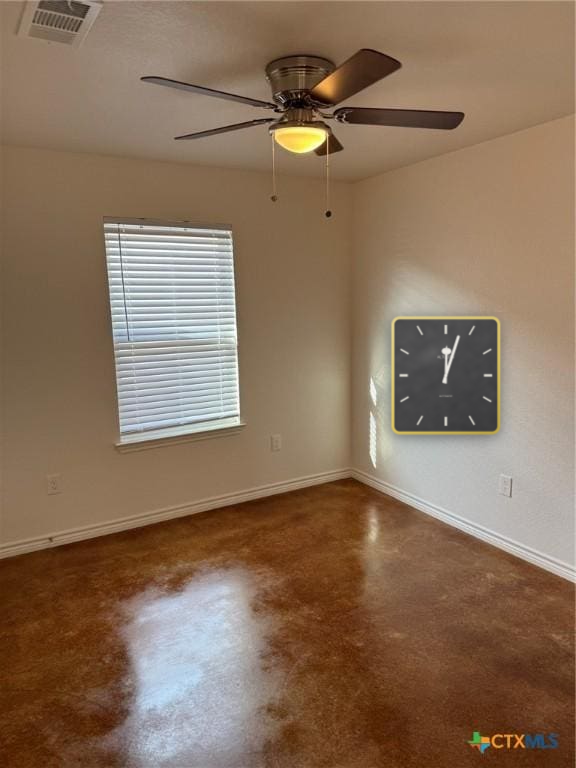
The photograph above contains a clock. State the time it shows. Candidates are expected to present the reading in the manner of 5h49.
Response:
12h03
